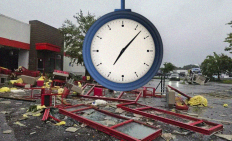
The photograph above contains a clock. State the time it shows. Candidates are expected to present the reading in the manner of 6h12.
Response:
7h07
